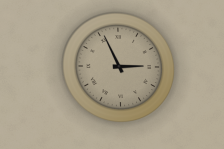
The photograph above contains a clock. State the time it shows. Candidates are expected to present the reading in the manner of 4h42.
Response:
2h56
